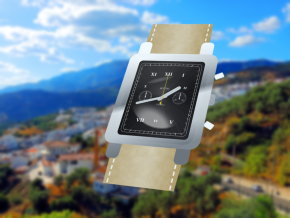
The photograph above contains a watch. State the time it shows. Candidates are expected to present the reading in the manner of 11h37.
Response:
1h42
